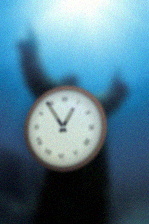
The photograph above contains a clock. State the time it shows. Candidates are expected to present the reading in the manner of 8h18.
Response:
12h54
